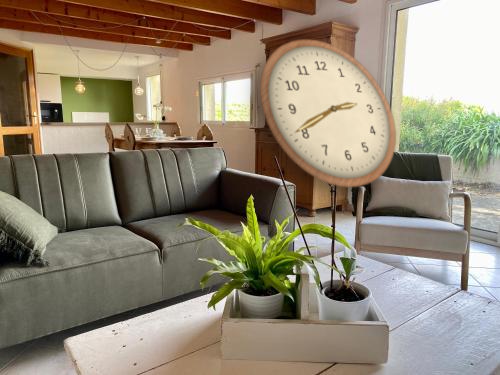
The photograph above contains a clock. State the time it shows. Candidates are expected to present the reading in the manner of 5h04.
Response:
2h41
